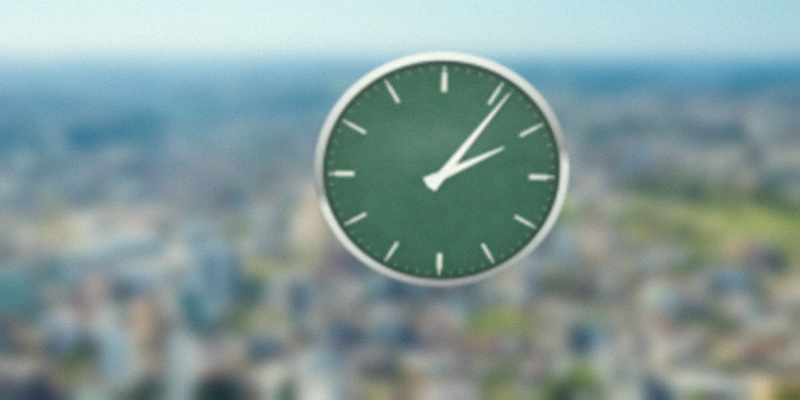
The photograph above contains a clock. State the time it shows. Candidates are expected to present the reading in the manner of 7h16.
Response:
2h06
